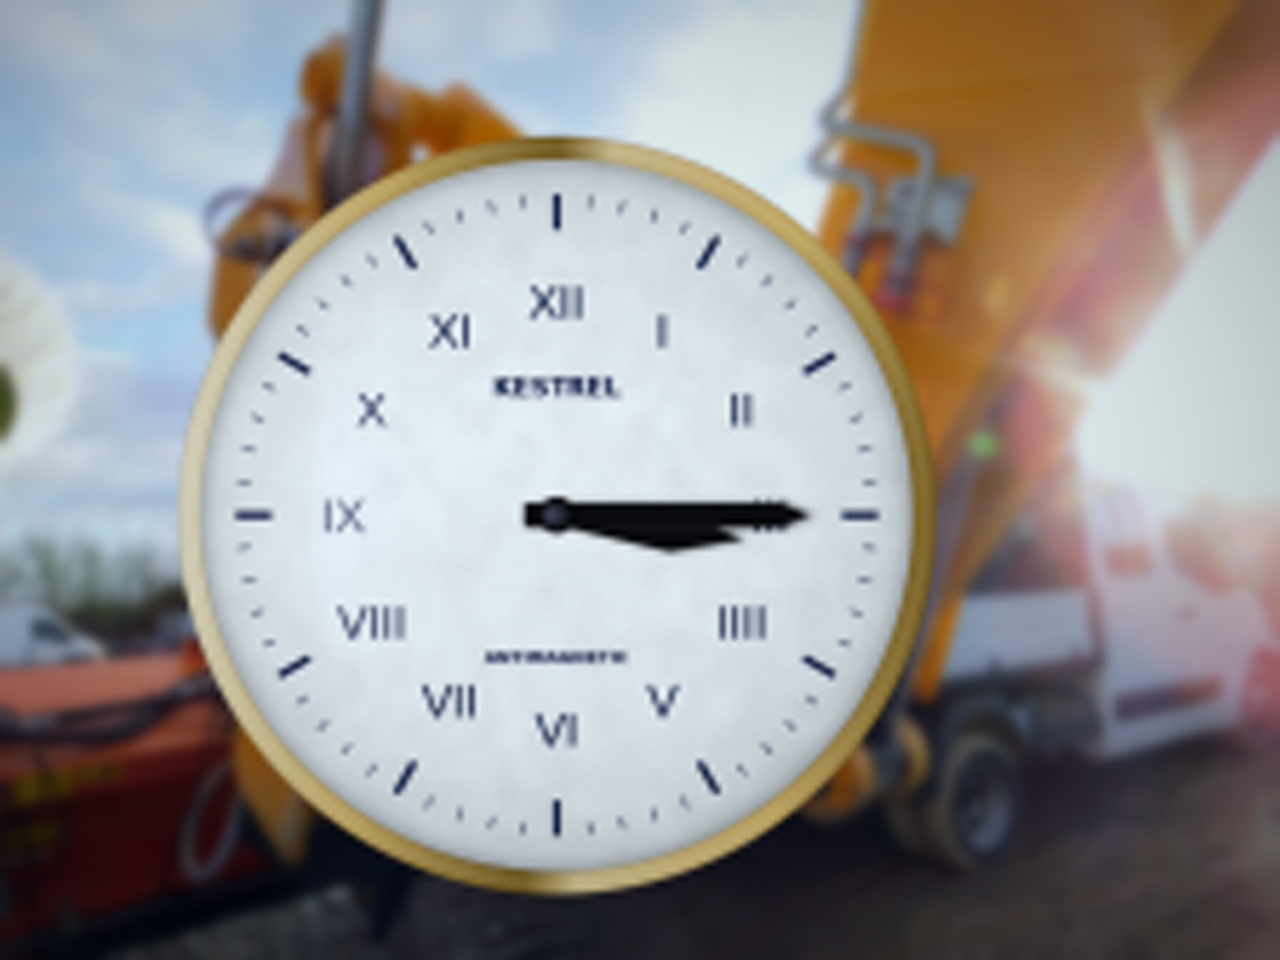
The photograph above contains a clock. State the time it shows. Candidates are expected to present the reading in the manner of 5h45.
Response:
3h15
